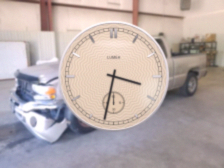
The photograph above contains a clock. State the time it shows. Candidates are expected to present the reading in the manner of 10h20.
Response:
3h32
